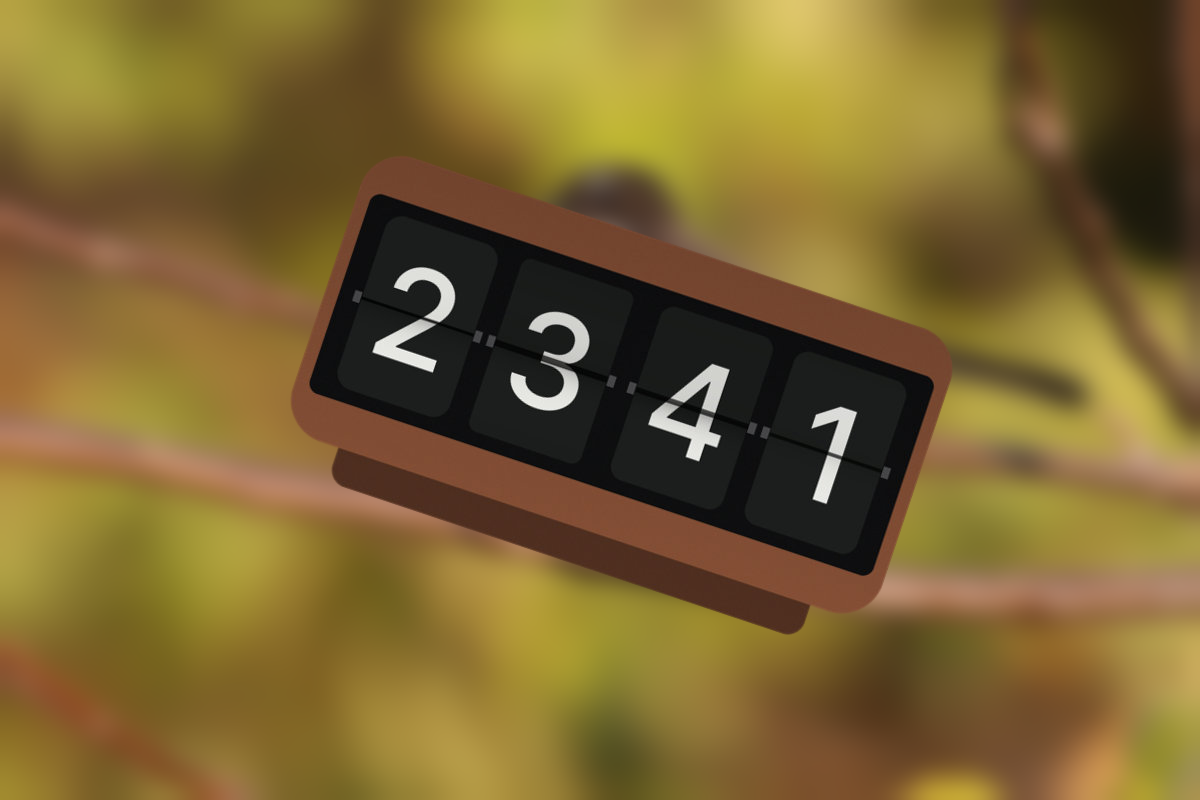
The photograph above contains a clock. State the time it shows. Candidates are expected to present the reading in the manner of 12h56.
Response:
23h41
